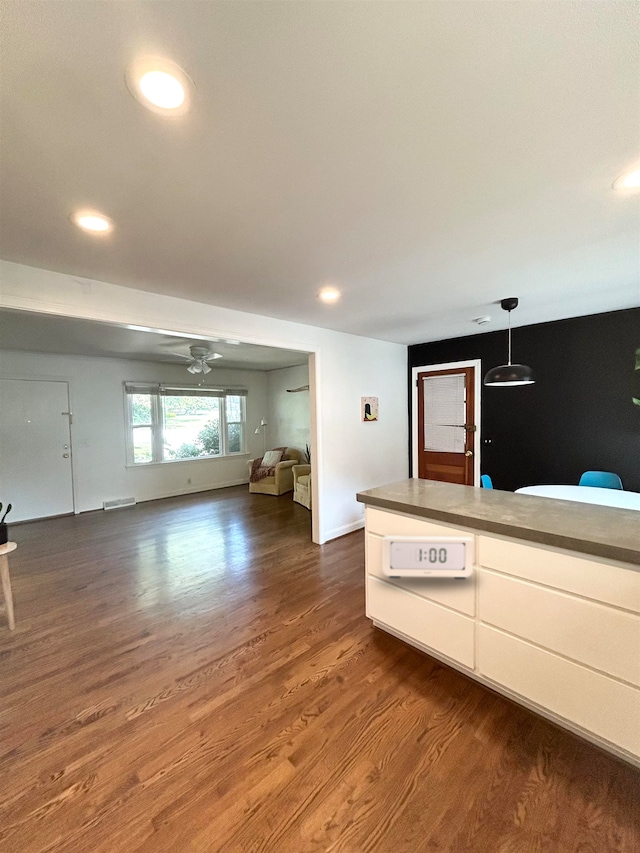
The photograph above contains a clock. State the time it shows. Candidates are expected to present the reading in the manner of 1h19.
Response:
1h00
